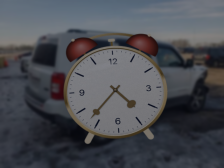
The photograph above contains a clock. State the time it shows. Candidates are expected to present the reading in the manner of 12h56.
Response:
4h37
